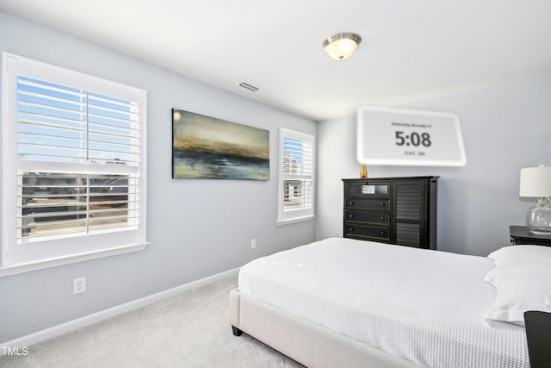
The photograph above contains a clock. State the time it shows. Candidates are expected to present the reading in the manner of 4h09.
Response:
5h08
